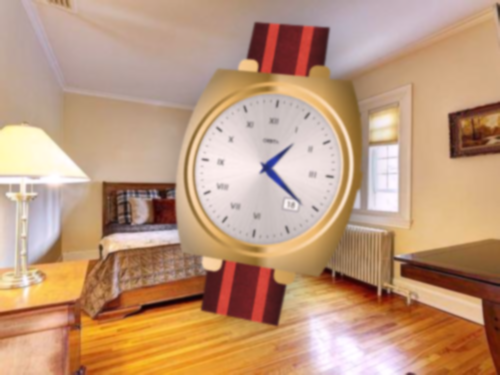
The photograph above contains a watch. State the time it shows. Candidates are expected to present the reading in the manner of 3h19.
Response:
1h21
